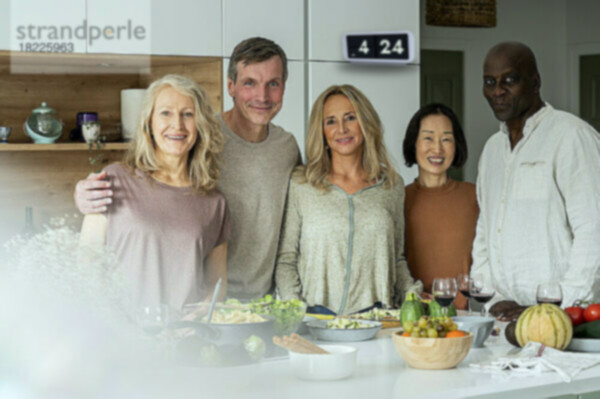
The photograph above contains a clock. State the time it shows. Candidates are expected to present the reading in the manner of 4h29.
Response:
4h24
